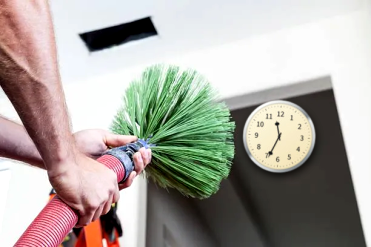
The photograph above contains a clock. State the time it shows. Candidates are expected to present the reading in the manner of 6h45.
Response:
11h34
